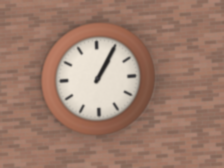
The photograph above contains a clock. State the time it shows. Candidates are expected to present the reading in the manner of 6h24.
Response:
1h05
